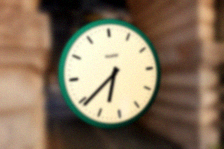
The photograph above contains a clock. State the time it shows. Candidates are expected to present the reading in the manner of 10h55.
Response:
6h39
